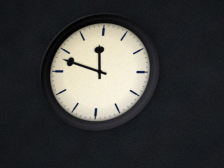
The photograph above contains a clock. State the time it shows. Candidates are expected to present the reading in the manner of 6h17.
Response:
11h48
